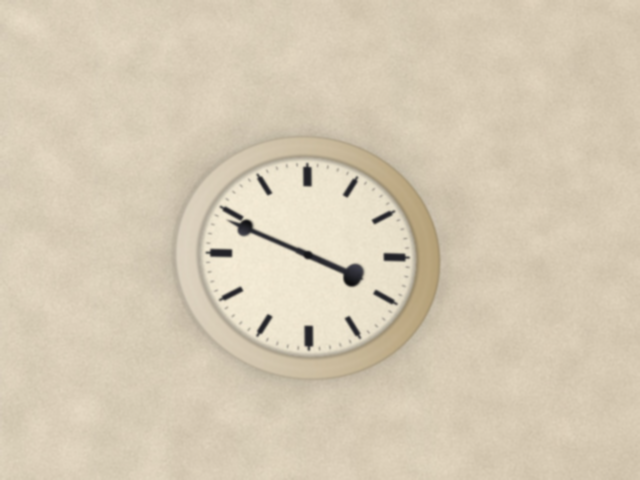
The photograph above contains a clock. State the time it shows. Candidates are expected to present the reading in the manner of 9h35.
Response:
3h49
